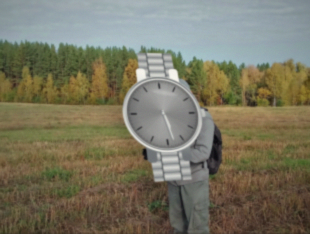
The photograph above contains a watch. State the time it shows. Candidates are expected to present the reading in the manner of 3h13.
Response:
5h28
